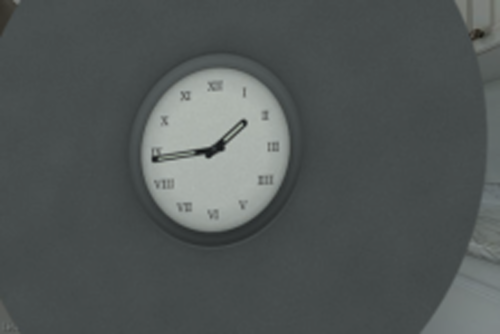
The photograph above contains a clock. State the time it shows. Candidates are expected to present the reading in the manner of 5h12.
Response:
1h44
